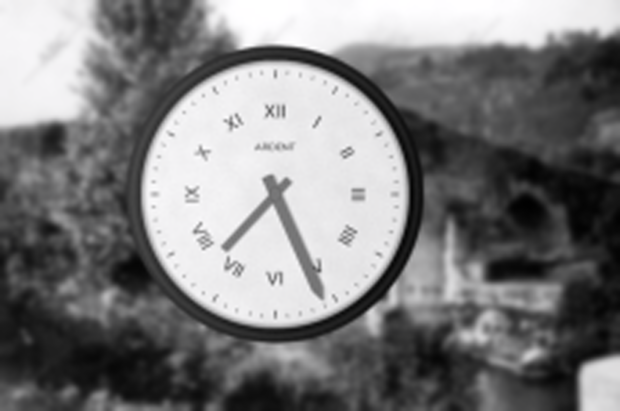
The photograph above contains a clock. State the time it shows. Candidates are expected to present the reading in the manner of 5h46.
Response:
7h26
